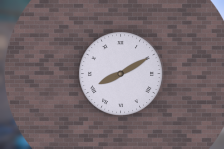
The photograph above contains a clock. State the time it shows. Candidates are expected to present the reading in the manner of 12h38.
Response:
8h10
